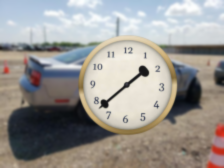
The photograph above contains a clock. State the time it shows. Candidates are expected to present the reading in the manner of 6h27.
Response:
1h38
